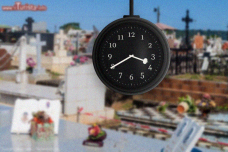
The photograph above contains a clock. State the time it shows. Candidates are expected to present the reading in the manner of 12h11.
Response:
3h40
